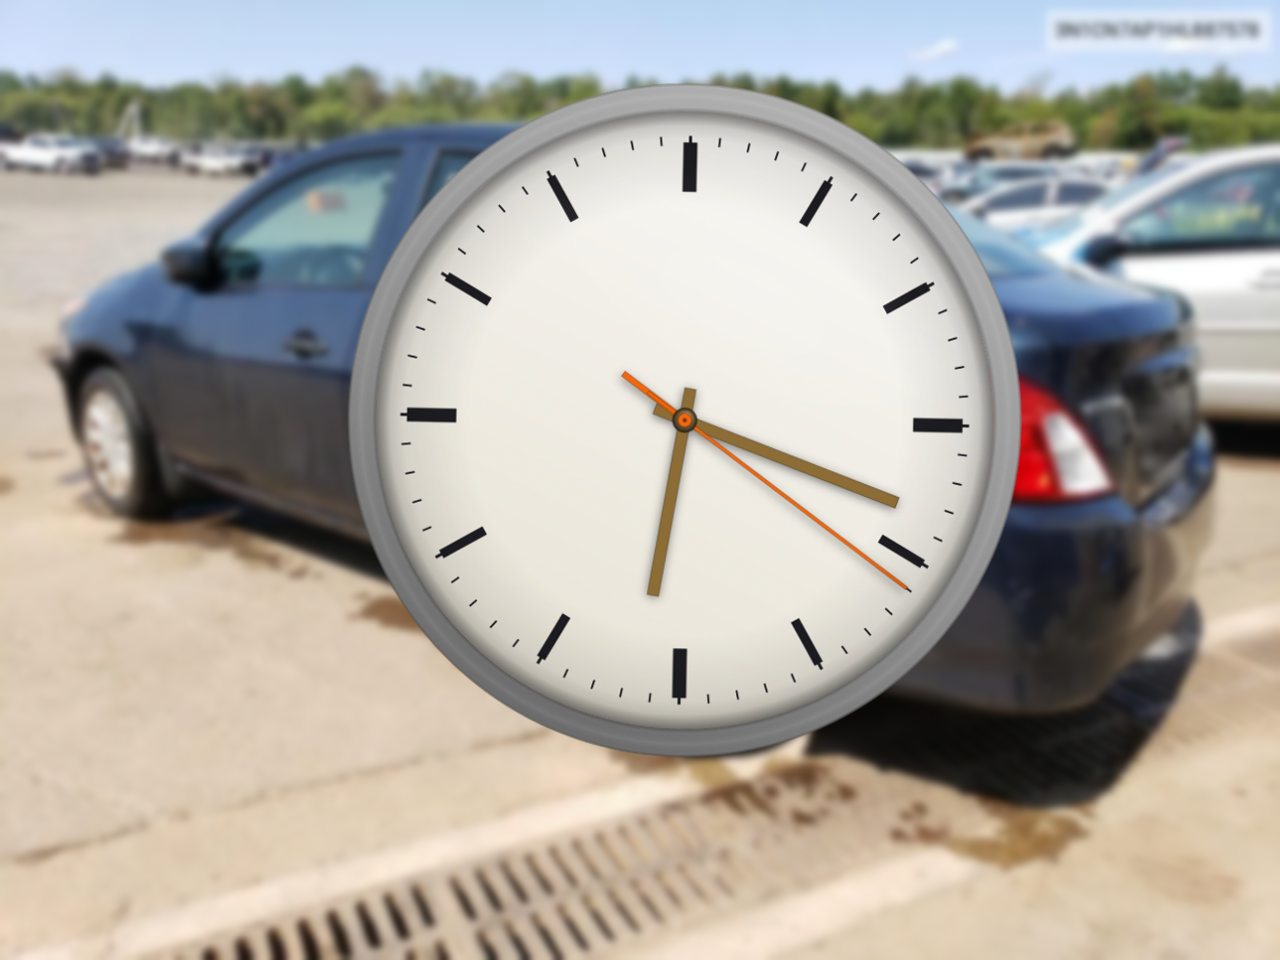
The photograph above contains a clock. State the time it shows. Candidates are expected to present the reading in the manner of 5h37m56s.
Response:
6h18m21s
